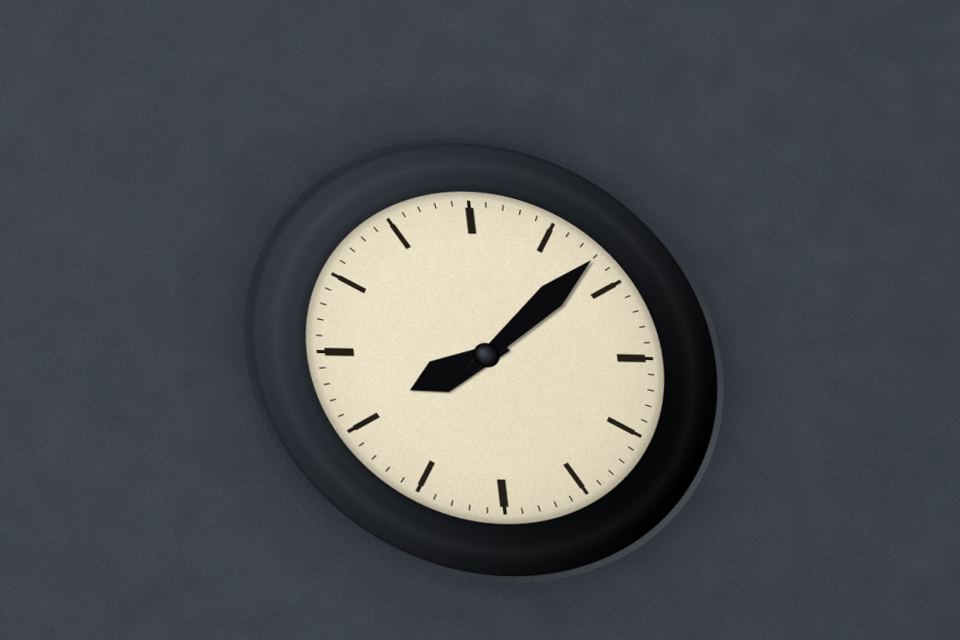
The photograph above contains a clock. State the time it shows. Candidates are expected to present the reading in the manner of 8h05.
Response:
8h08
